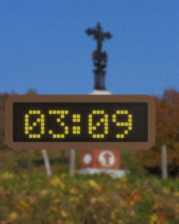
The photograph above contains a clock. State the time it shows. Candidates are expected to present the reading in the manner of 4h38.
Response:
3h09
